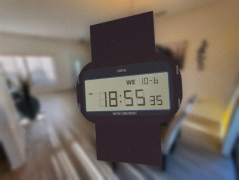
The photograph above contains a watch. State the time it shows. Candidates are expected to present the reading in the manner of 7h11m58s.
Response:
18h55m35s
